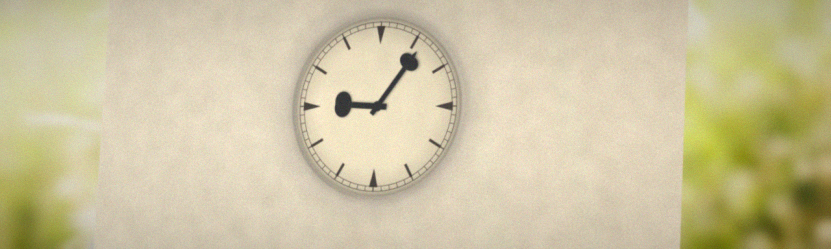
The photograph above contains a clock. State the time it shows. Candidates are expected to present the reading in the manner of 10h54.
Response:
9h06
